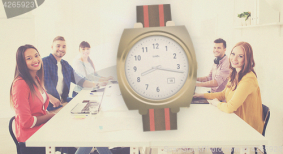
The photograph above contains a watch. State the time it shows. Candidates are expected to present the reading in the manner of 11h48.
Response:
8h17
